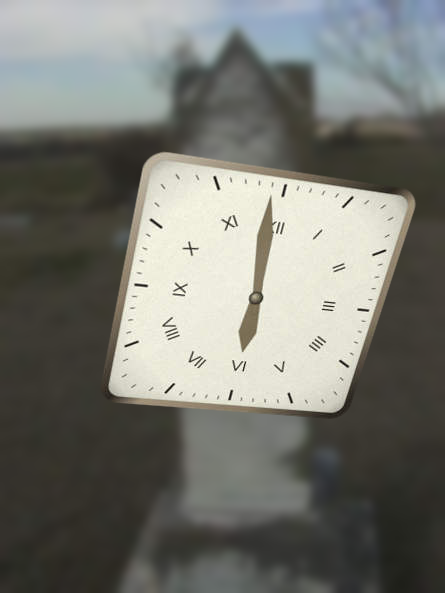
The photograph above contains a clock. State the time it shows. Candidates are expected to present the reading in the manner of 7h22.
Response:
5h59
